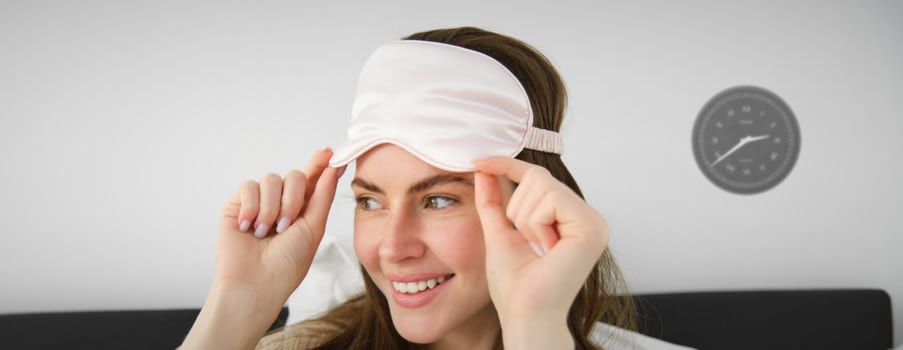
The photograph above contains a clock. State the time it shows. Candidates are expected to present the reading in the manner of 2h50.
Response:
2h39
